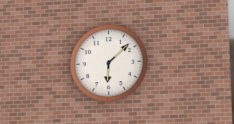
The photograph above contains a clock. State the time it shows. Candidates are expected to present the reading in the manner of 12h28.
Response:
6h08
